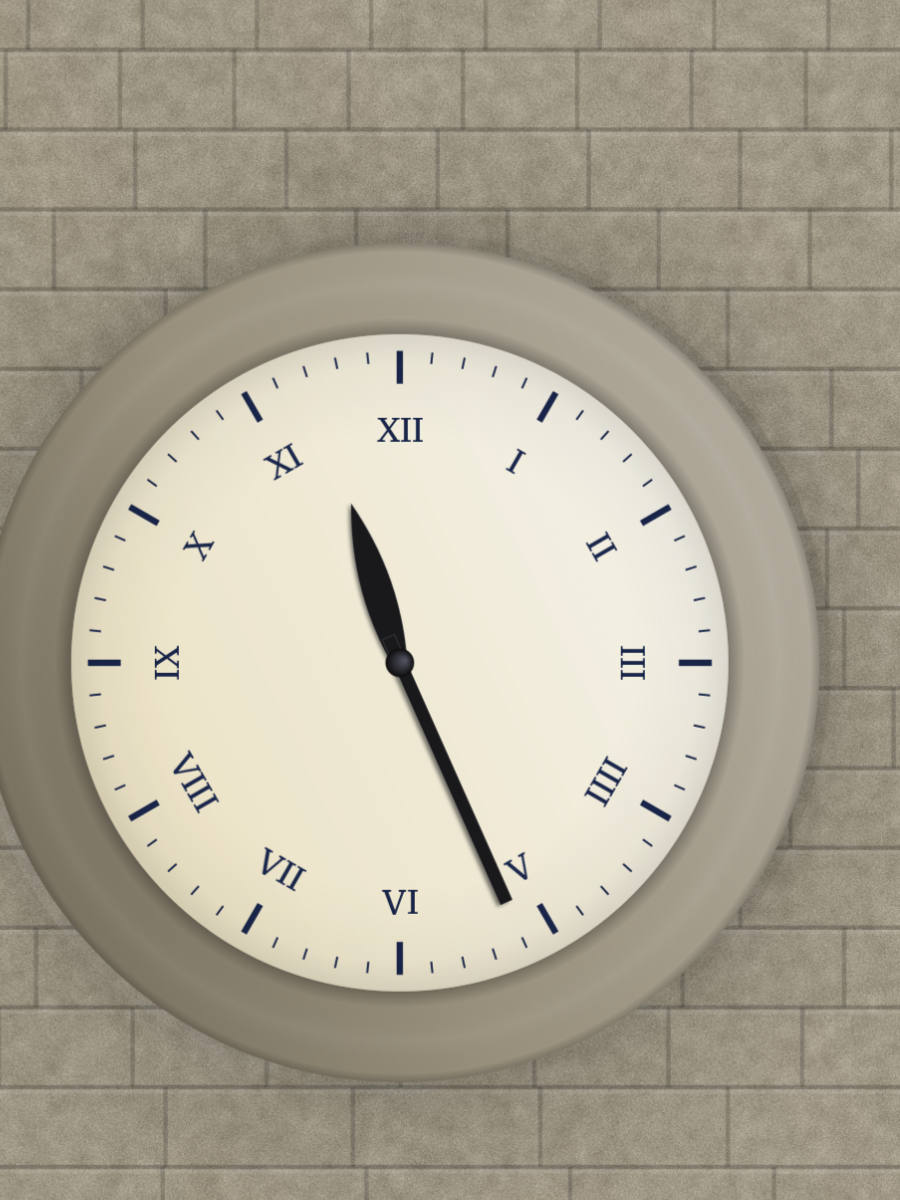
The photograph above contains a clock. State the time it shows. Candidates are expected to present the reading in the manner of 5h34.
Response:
11h26
